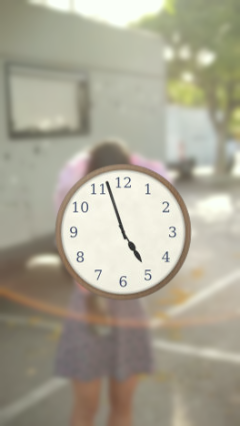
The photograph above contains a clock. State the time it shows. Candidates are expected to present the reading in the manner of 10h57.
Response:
4h57
